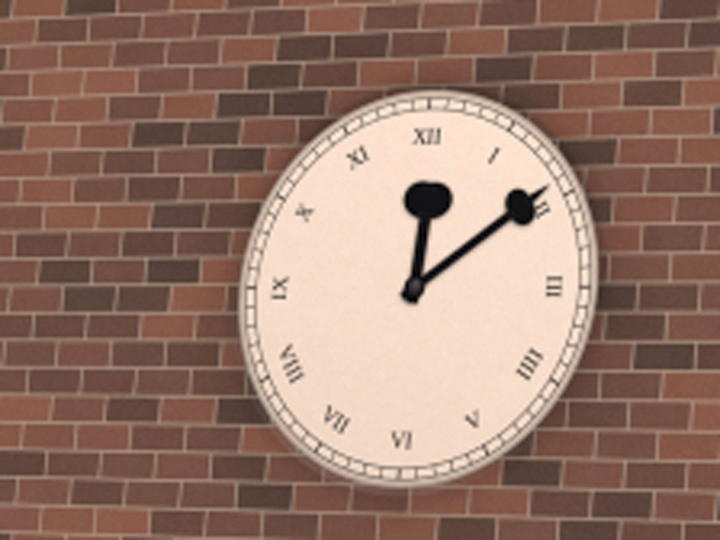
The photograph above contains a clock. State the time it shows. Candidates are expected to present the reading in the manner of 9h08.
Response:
12h09
